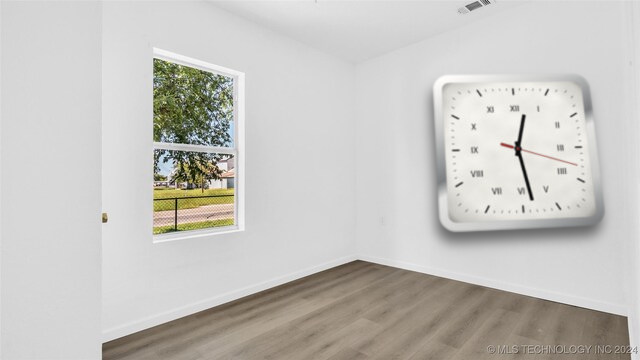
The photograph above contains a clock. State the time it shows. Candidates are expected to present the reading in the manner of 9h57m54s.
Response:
12h28m18s
